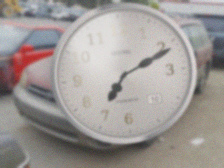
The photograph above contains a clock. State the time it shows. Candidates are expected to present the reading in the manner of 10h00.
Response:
7h11
